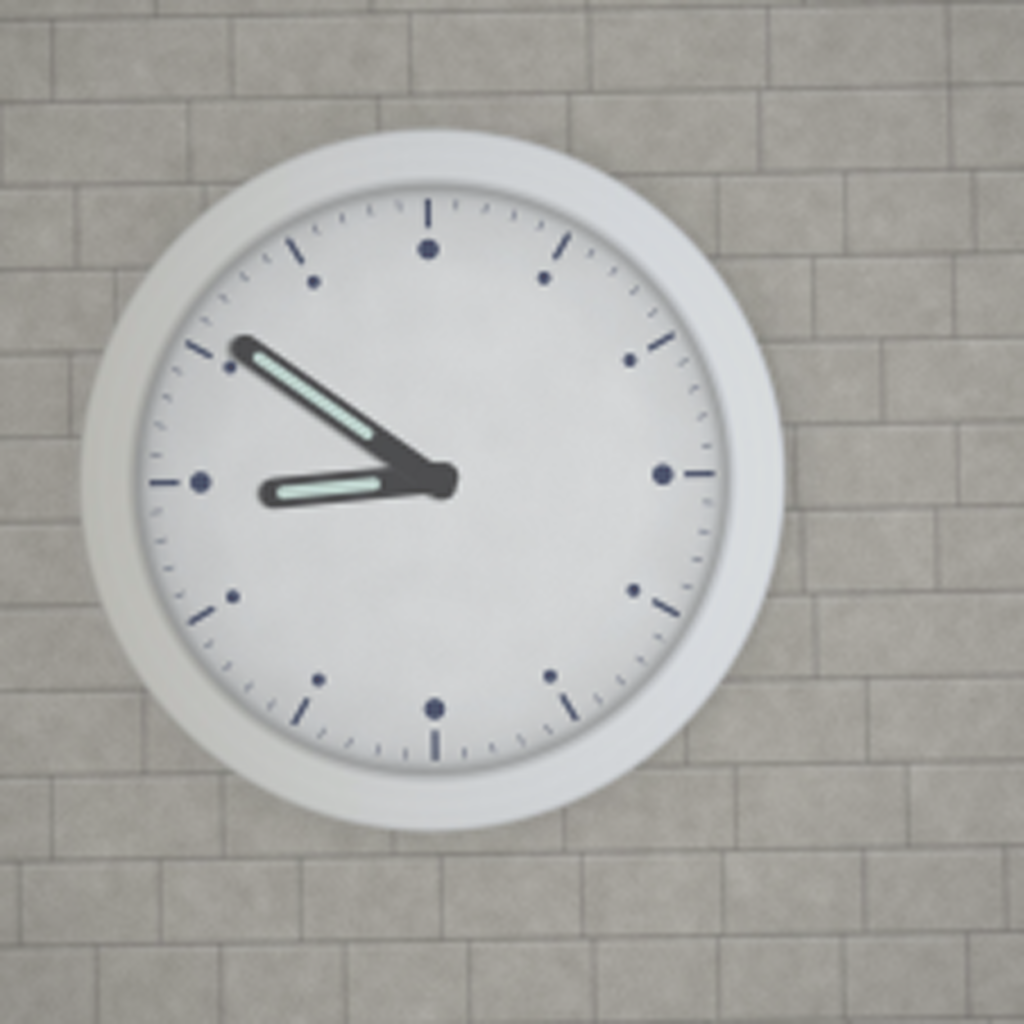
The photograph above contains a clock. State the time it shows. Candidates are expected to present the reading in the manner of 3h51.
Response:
8h51
